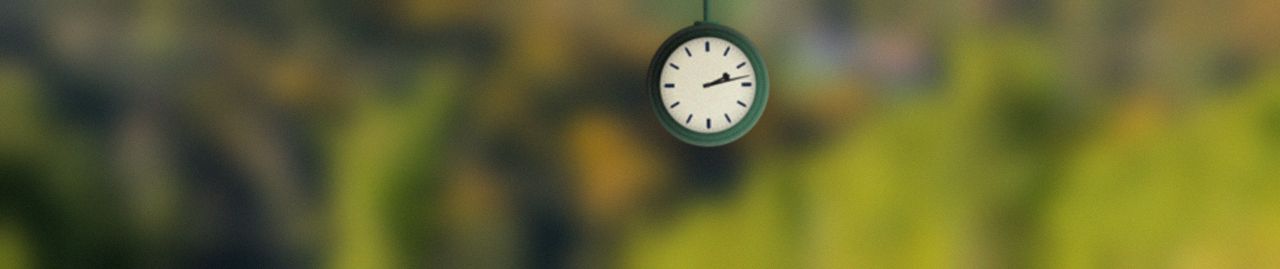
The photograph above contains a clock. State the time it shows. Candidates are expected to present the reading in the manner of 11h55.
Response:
2h13
